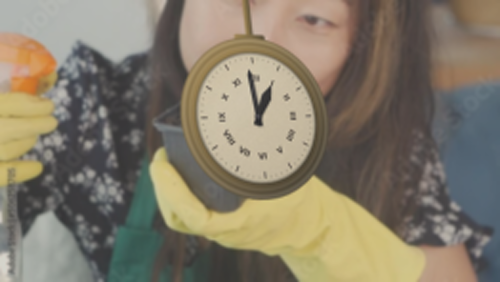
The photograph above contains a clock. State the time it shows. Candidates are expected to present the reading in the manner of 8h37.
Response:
12h59
